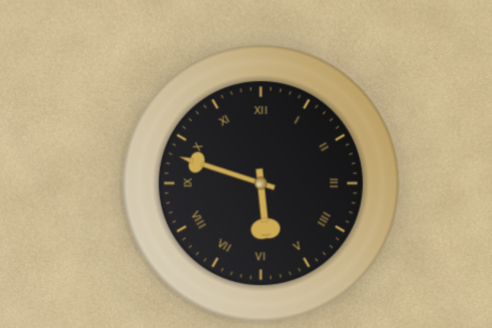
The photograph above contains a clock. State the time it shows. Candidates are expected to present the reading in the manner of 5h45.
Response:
5h48
